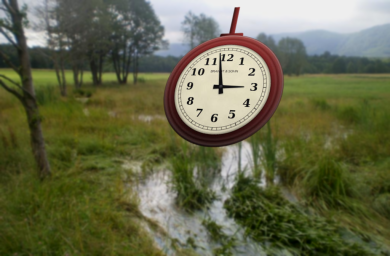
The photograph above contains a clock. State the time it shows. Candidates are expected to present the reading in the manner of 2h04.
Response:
2h58
